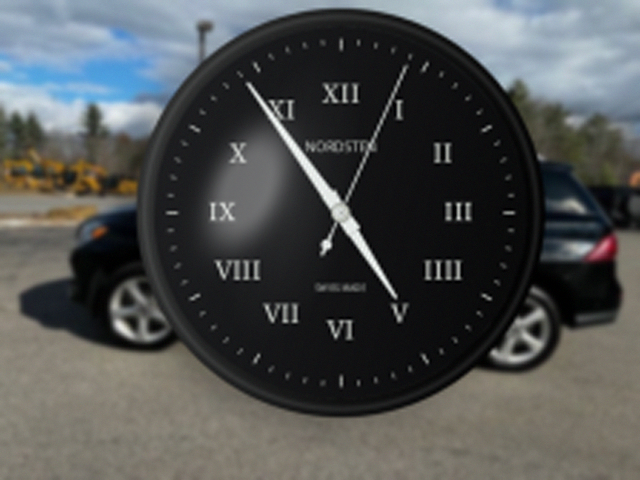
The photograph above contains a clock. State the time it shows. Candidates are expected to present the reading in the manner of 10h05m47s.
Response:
4h54m04s
